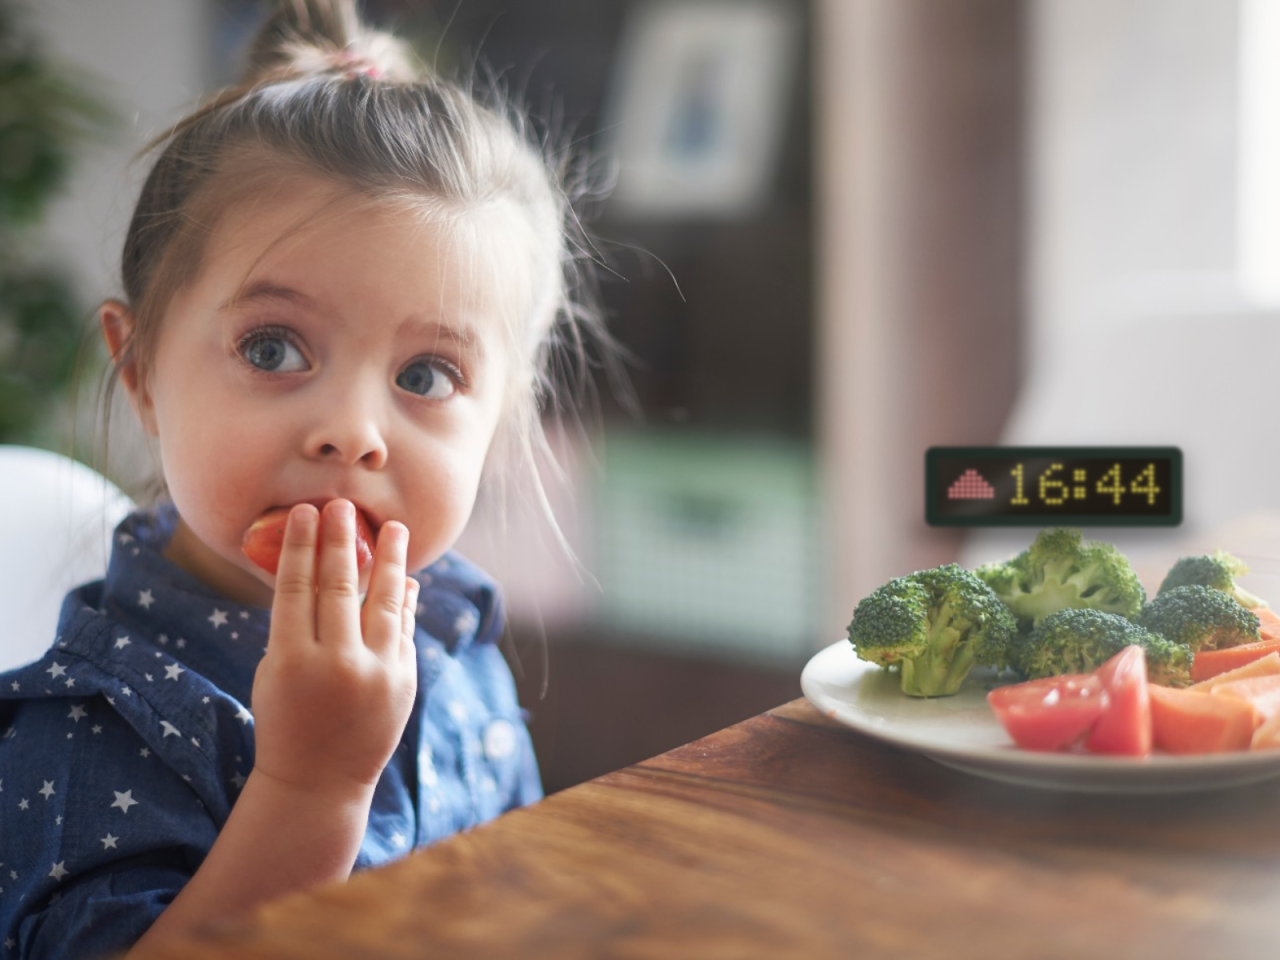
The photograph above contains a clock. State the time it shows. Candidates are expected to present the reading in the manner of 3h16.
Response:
16h44
